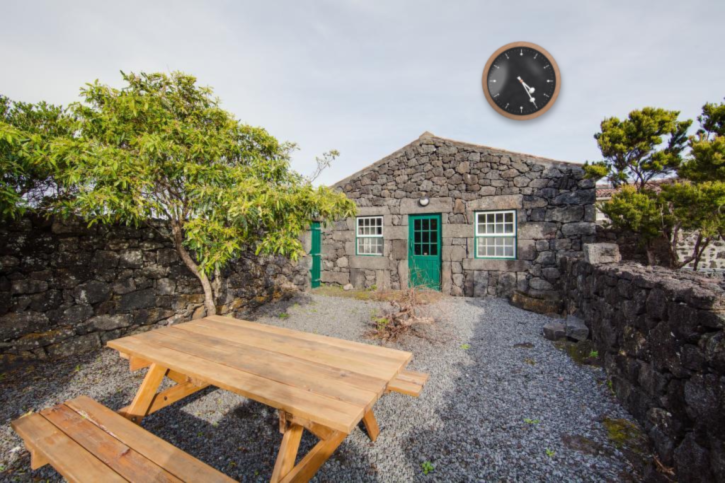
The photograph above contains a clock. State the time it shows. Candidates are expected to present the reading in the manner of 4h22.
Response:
4h25
